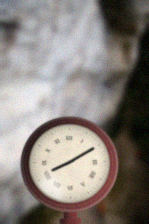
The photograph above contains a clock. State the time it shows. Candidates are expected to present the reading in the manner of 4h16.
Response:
8h10
